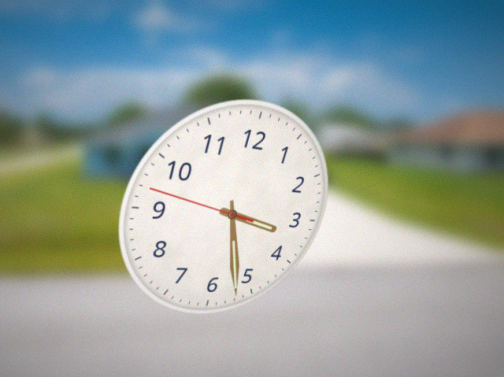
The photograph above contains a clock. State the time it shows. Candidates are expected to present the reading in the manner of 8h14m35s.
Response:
3h26m47s
